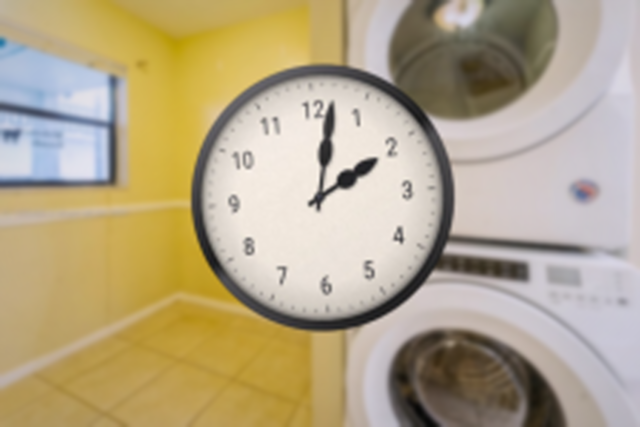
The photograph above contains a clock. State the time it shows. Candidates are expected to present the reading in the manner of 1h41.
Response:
2h02
